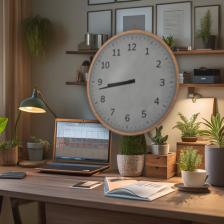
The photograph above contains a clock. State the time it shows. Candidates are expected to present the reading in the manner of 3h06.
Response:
8h43
